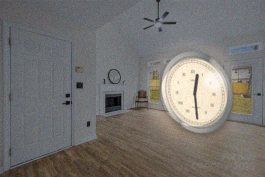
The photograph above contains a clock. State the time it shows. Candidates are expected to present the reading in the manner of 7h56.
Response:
12h30
